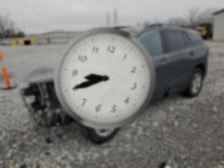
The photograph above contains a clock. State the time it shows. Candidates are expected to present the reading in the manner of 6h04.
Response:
8h40
